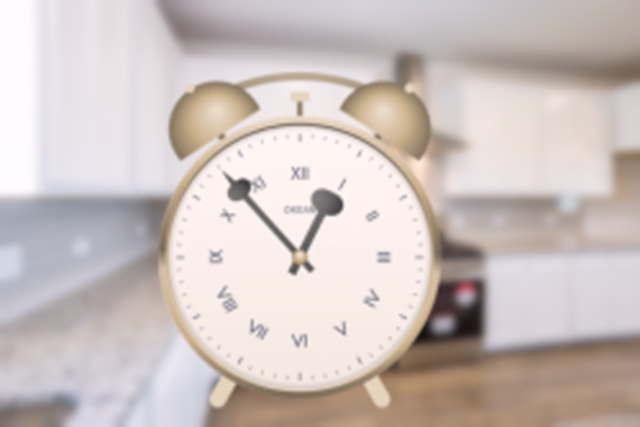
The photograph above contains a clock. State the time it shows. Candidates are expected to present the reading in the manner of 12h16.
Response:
12h53
